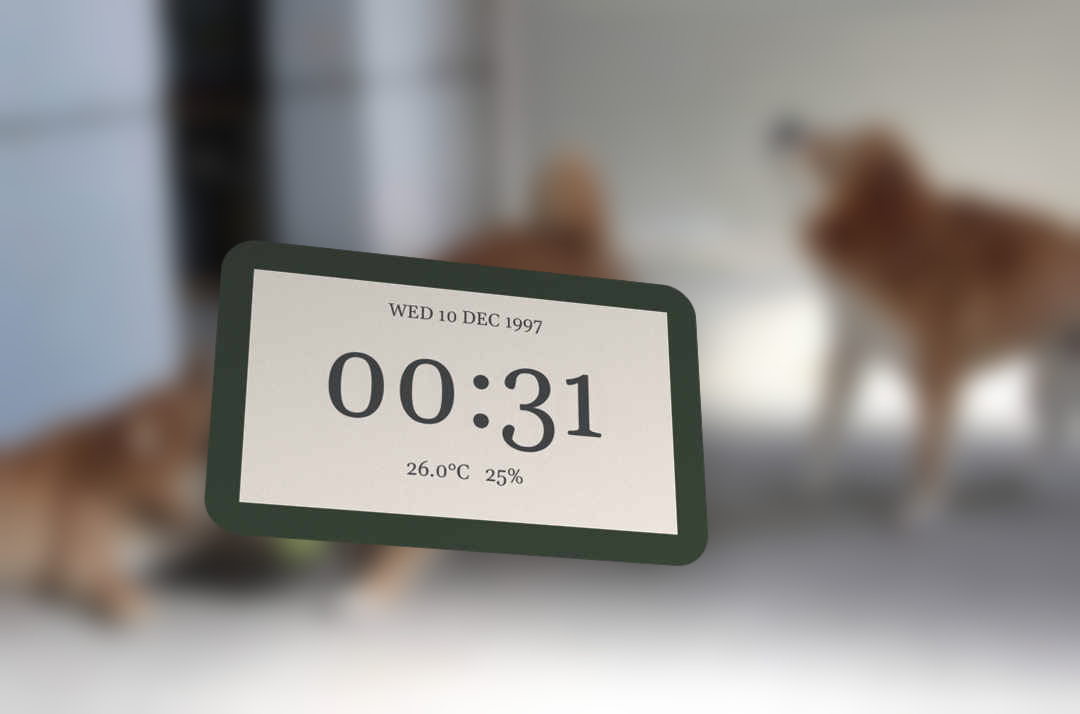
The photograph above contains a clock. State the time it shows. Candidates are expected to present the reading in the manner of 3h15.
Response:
0h31
